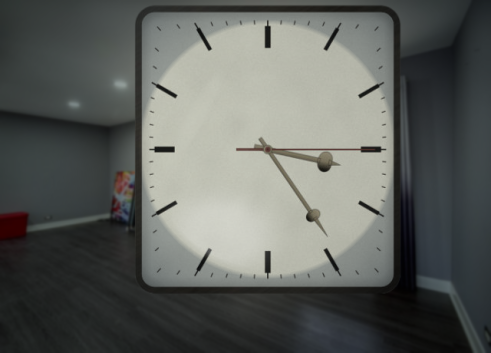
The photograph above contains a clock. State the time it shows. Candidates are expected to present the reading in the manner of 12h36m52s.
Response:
3h24m15s
